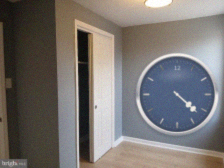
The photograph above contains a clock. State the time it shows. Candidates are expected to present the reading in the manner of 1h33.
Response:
4h22
